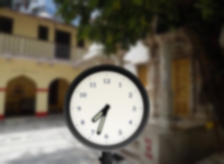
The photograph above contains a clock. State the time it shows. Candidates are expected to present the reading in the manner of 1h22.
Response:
7h33
